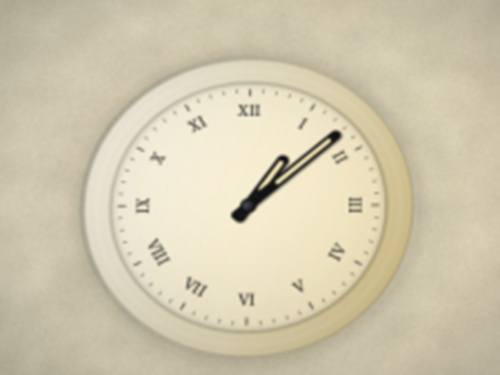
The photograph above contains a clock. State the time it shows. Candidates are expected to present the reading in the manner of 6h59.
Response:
1h08
